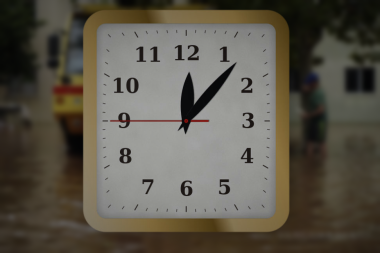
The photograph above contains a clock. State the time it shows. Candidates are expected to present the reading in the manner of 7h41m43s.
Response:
12h06m45s
